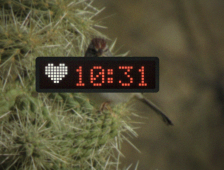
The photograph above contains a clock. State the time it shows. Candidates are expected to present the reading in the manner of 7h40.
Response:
10h31
